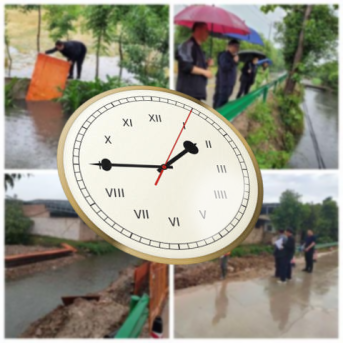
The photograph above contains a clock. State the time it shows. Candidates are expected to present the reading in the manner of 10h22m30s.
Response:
1h45m05s
